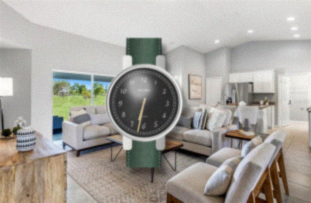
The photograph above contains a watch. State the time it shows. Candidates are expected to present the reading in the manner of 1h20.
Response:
6h32
